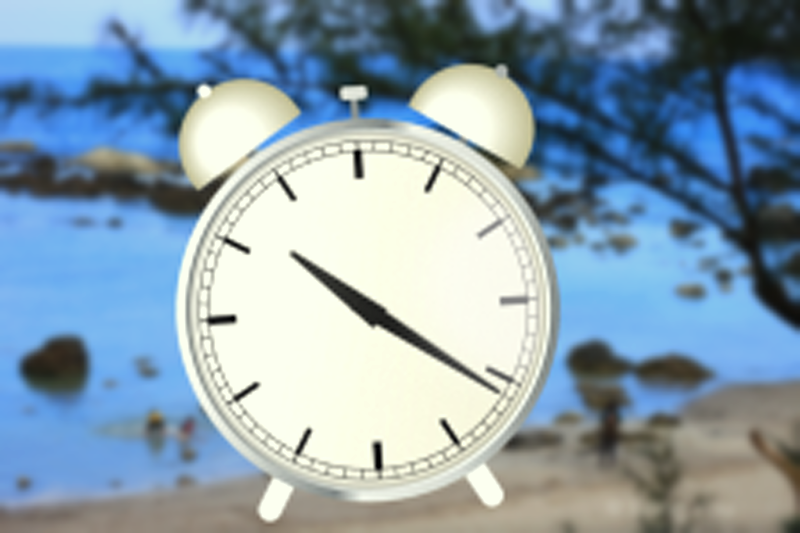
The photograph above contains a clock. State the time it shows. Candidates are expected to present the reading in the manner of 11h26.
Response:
10h21
